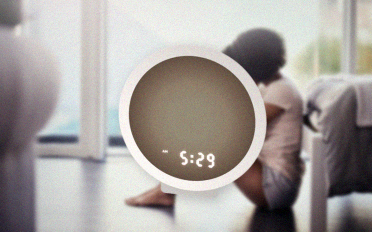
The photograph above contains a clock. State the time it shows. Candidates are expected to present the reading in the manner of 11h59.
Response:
5h29
